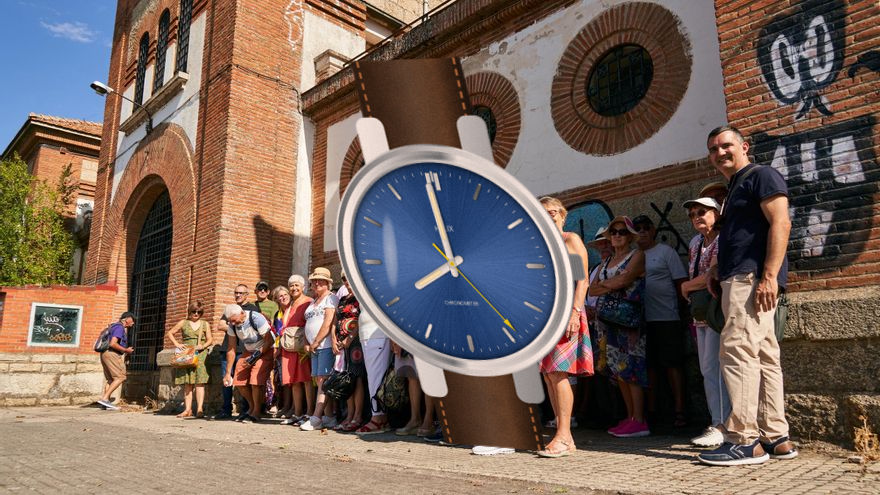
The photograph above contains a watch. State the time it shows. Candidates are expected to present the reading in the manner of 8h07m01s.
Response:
7h59m24s
